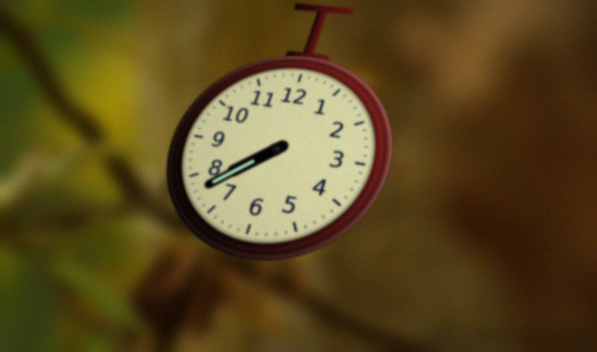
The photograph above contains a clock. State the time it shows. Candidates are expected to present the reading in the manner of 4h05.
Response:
7h38
